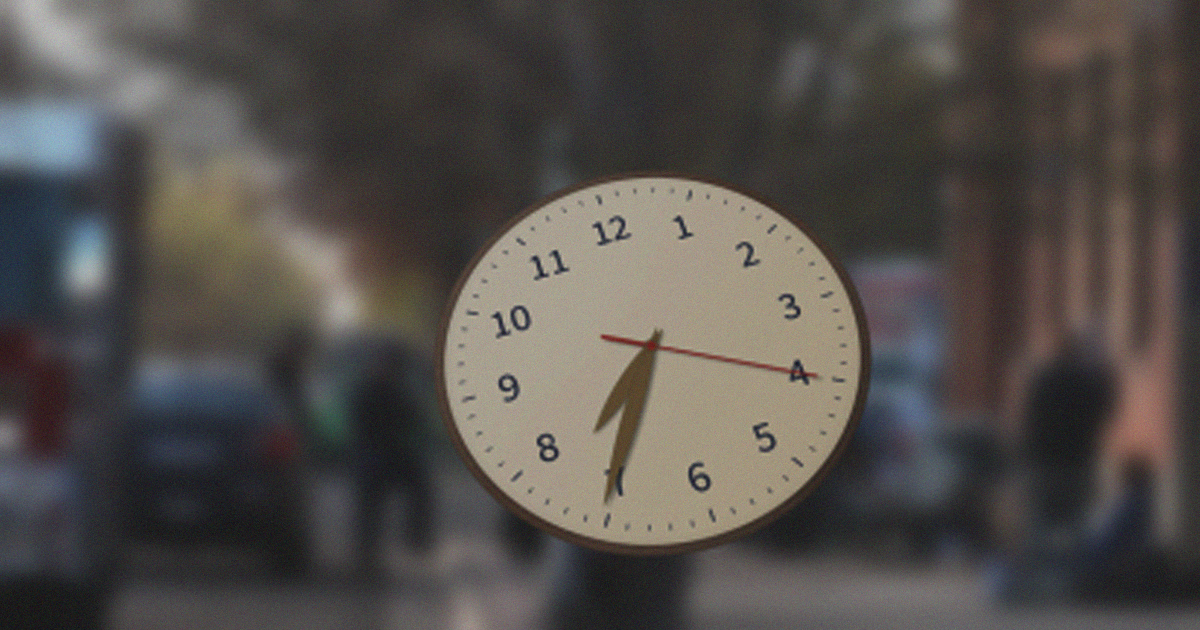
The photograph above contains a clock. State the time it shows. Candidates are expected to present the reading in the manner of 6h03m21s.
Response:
7h35m20s
